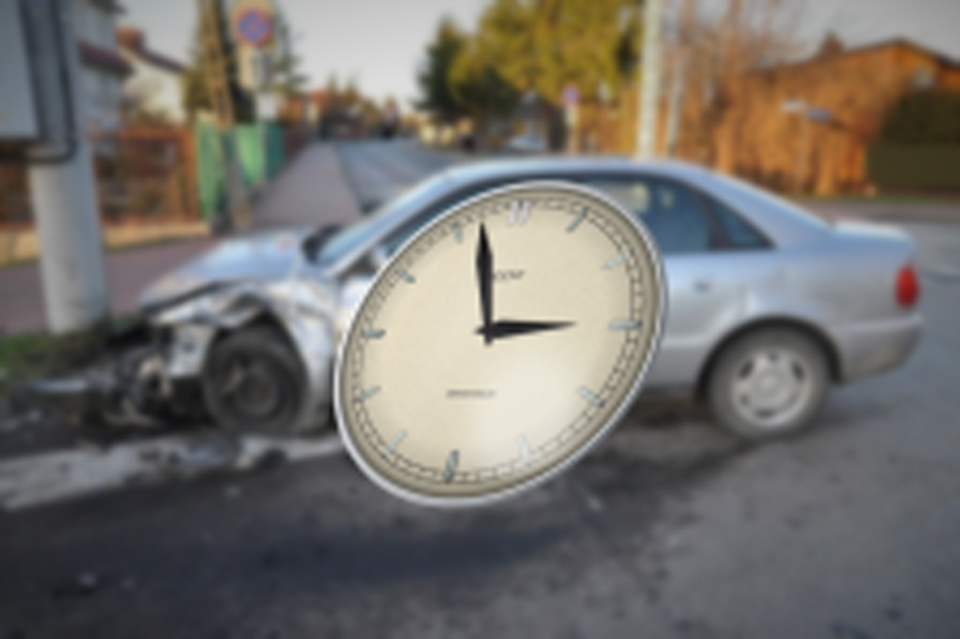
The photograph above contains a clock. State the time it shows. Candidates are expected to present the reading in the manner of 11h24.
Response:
2h57
